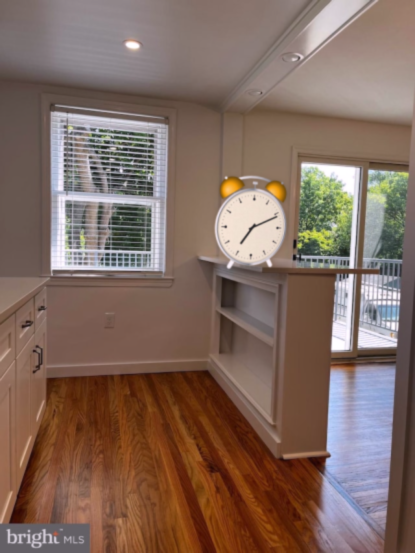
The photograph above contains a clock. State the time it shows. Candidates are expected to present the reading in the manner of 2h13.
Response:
7h11
